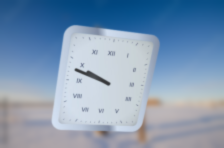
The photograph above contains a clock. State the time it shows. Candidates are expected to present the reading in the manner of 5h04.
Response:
9h48
